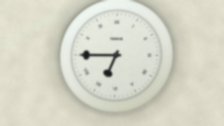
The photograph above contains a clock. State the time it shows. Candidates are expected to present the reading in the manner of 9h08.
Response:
6h45
